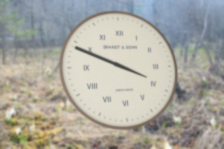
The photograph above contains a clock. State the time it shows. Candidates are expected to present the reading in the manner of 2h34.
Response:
3h49
